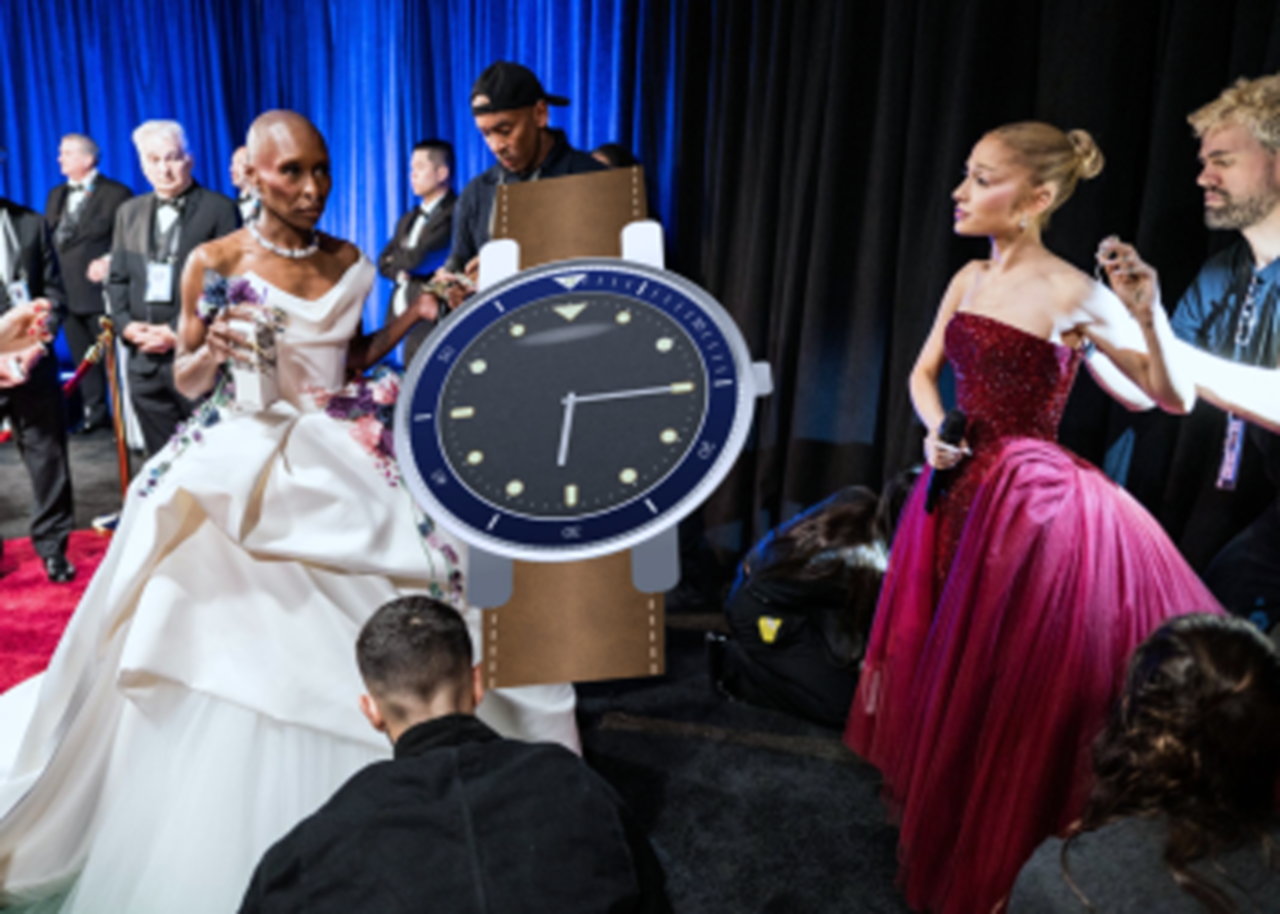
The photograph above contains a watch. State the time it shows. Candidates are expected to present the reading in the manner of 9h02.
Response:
6h15
